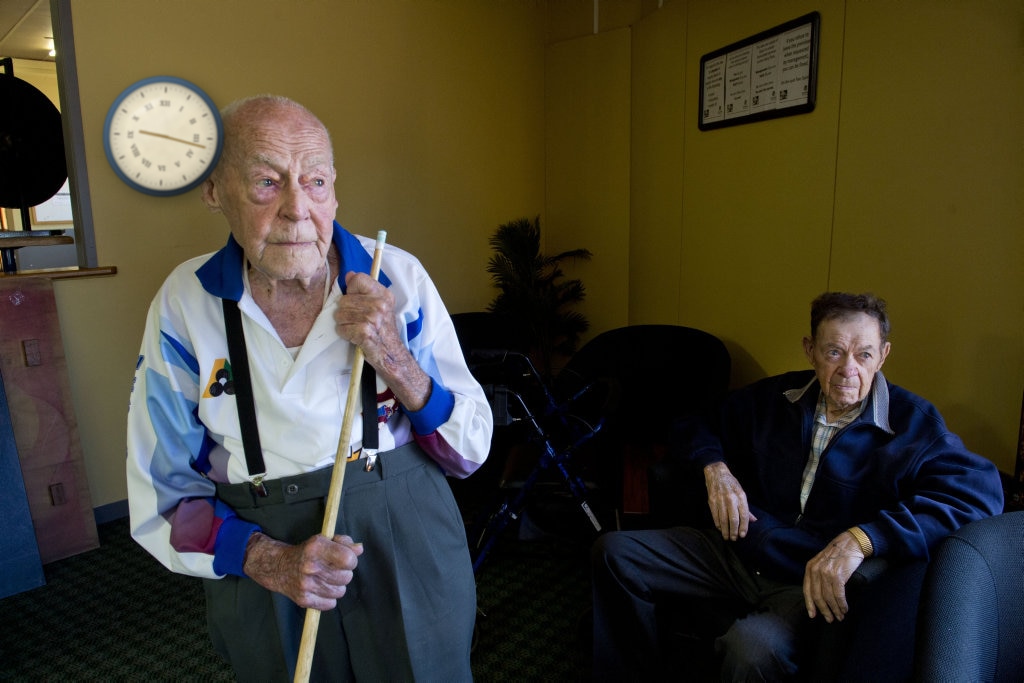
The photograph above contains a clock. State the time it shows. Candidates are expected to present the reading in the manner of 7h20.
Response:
9h17
